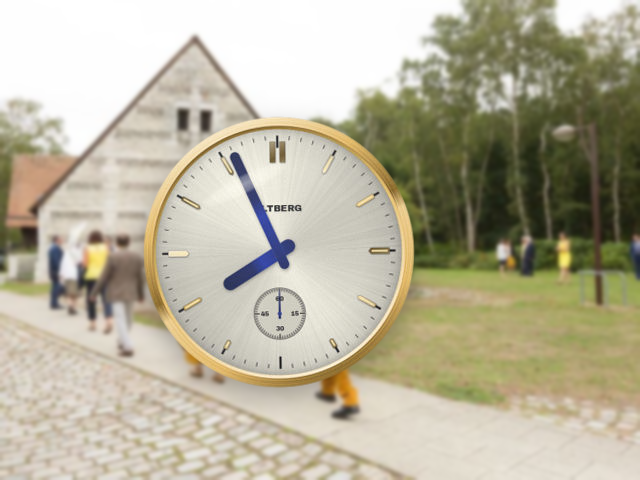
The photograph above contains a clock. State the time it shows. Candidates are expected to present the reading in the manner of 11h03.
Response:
7h56
